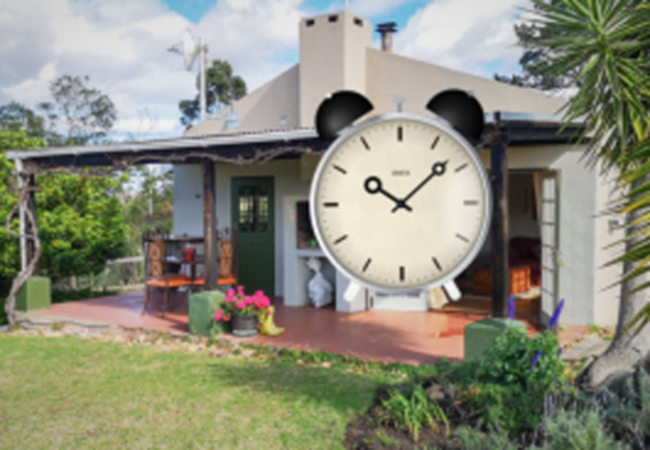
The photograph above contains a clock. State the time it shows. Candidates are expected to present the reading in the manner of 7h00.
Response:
10h08
